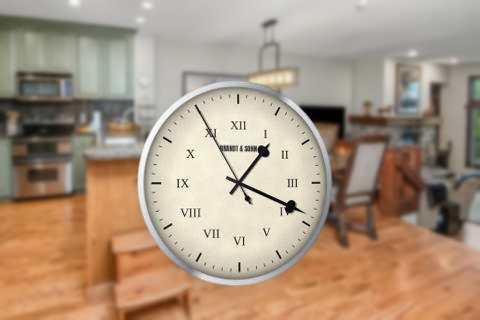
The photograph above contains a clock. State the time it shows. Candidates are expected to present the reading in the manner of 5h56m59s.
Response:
1h18m55s
